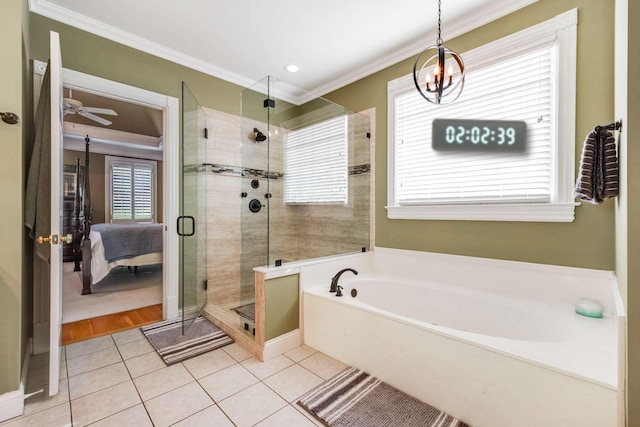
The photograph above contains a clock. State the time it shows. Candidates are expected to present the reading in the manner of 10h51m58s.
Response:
2h02m39s
